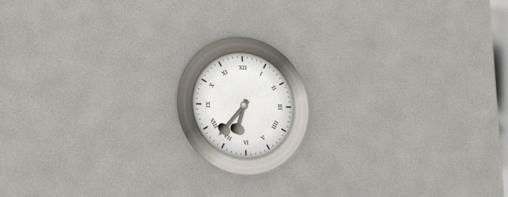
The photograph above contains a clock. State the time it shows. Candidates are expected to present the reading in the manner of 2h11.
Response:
6h37
